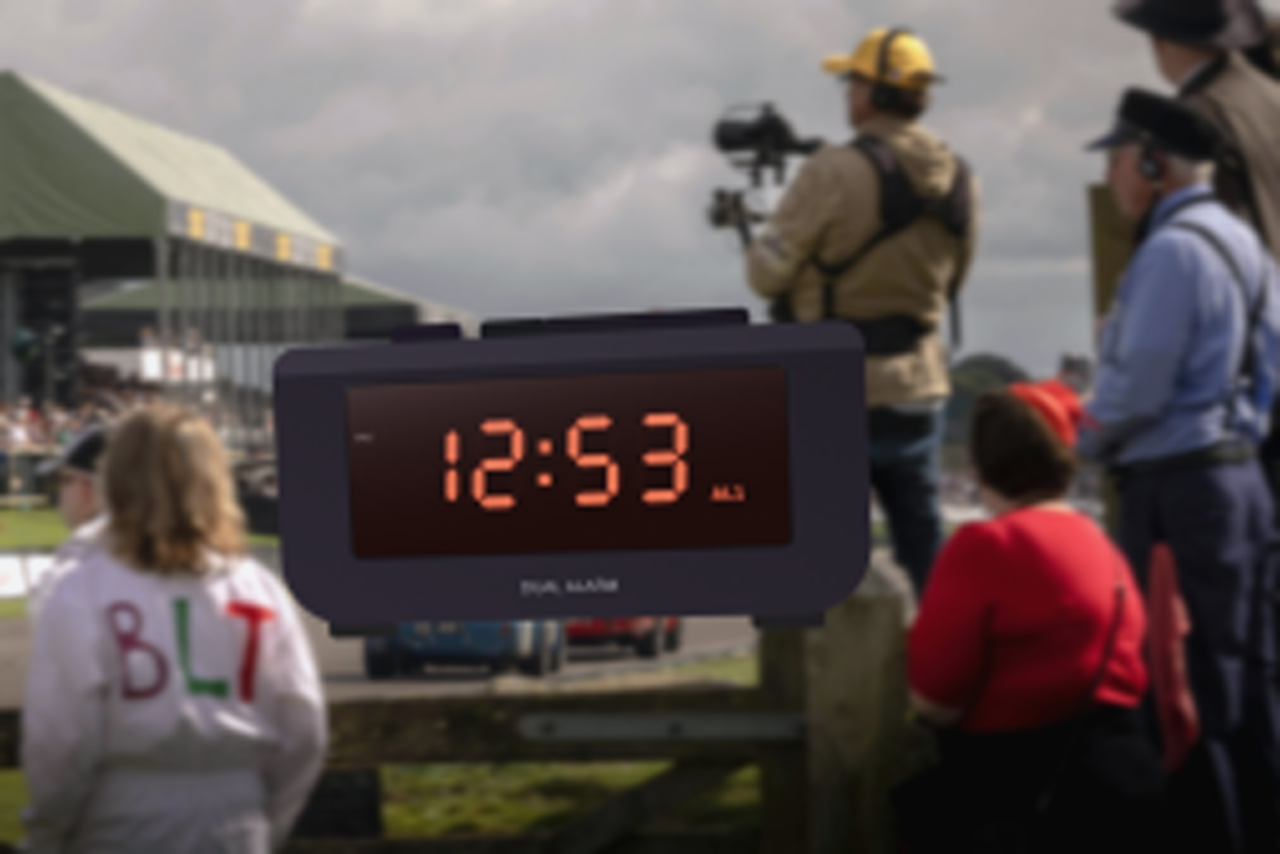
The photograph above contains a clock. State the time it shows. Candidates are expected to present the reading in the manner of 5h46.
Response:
12h53
